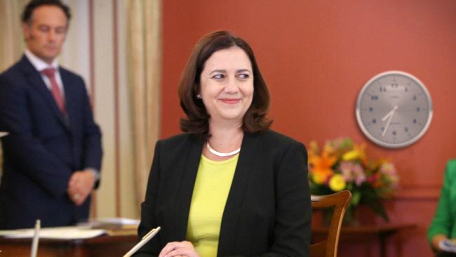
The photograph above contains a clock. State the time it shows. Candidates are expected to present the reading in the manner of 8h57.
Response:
7h34
